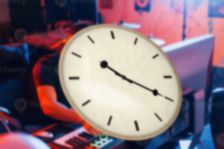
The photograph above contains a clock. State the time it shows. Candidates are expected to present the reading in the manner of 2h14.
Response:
10h20
